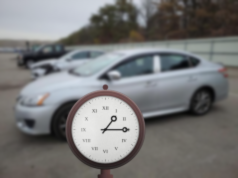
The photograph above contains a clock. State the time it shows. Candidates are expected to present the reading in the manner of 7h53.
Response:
1h15
